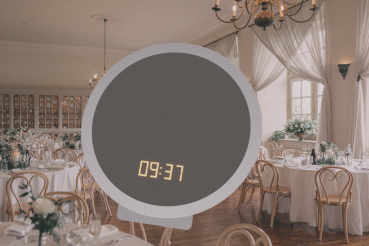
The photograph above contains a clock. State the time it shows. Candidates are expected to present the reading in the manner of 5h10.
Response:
9h37
